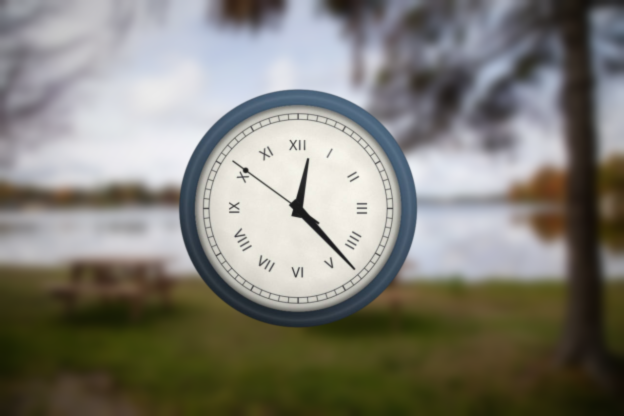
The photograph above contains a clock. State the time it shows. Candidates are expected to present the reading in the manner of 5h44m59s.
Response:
12h22m51s
